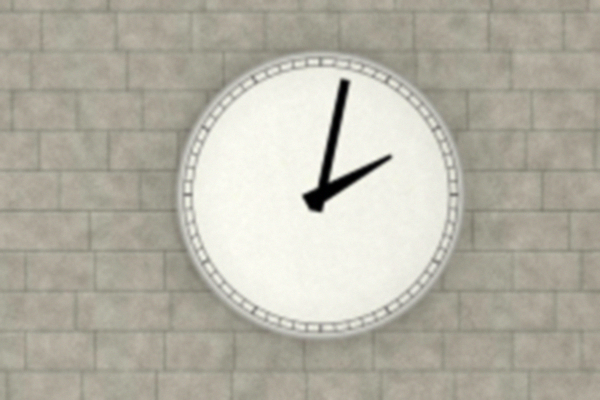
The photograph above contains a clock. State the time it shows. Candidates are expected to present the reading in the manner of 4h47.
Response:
2h02
